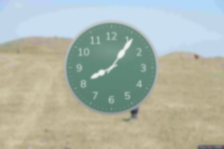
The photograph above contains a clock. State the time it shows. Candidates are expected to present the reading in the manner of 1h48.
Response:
8h06
